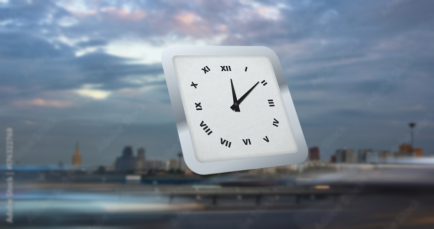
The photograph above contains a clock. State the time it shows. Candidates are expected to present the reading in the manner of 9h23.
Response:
12h09
